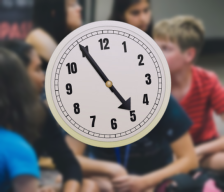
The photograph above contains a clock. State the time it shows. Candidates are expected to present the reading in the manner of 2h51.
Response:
4h55
